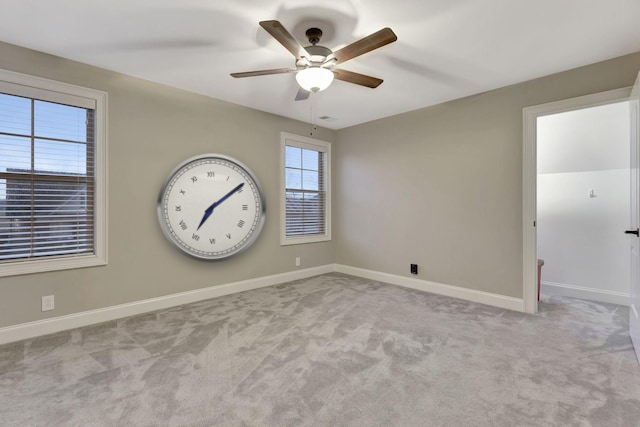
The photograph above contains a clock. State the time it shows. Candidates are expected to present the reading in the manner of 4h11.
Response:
7h09
